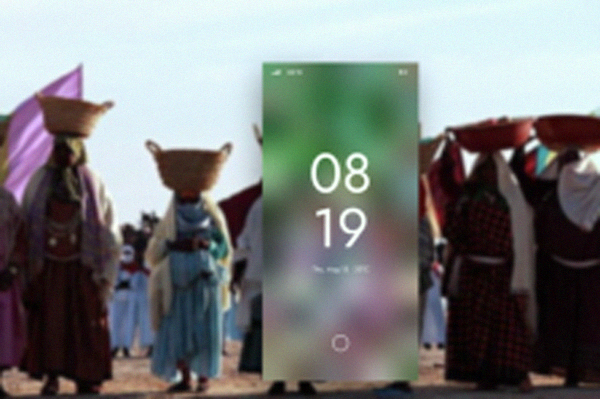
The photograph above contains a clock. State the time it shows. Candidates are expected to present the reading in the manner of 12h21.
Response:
8h19
